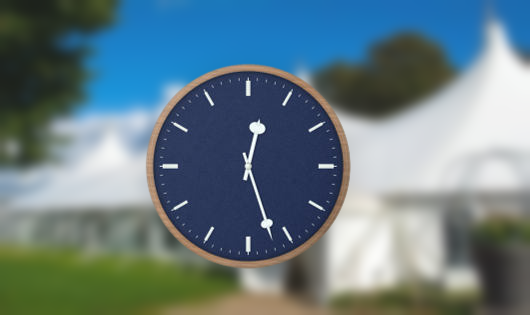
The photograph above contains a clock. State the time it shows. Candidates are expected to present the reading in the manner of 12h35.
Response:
12h27
